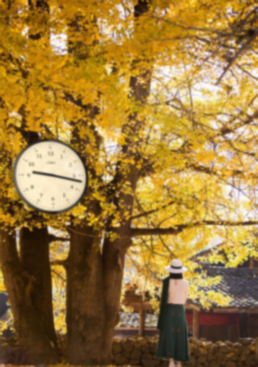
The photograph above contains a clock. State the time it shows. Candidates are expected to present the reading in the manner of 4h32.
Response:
9h17
